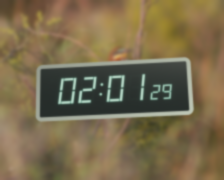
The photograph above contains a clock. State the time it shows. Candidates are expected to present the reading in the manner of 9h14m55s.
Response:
2h01m29s
